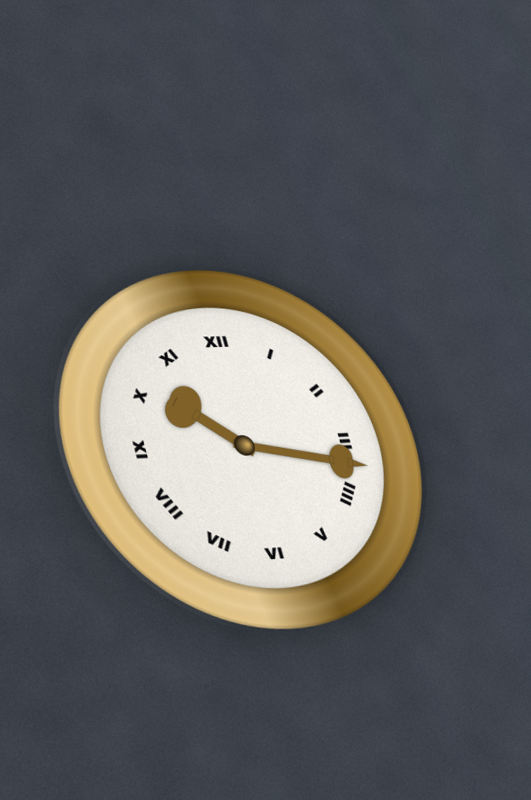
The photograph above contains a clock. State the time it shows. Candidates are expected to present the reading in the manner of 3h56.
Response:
10h17
